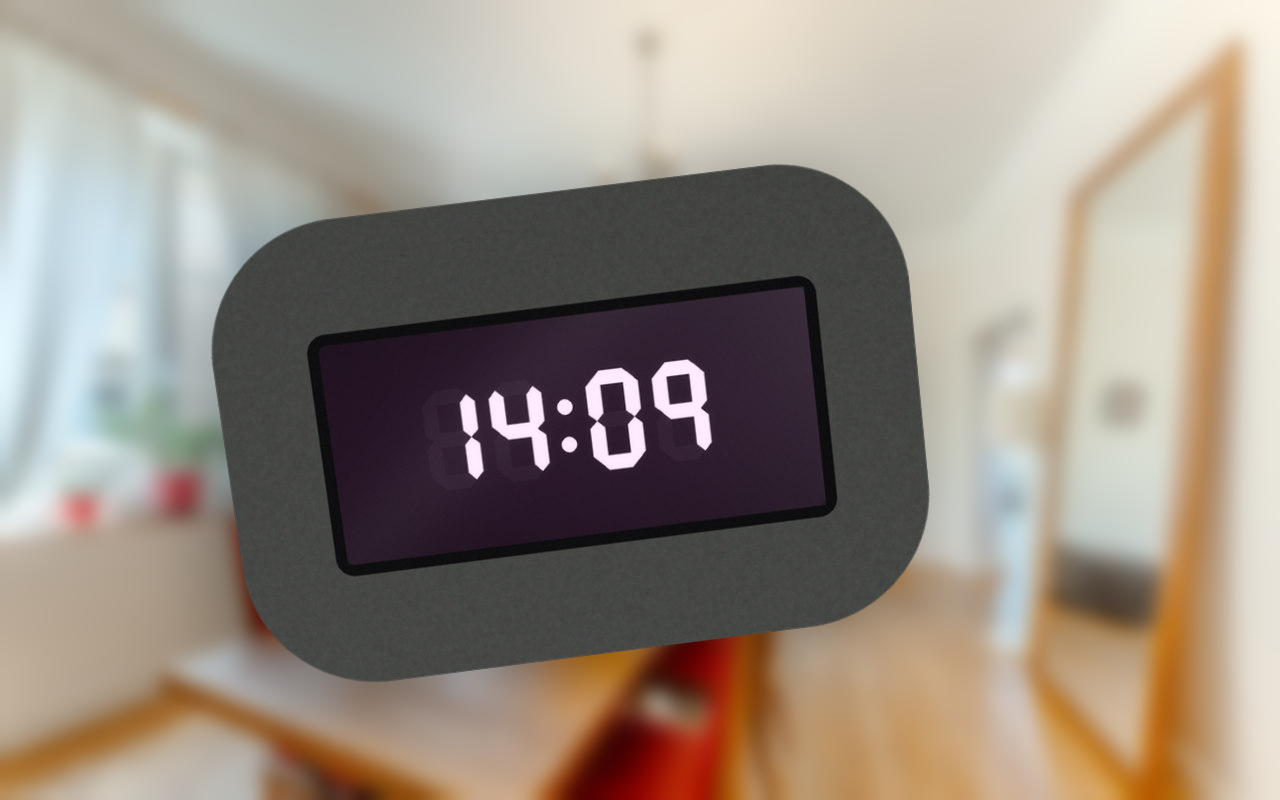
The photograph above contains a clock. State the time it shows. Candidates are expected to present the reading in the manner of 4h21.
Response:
14h09
